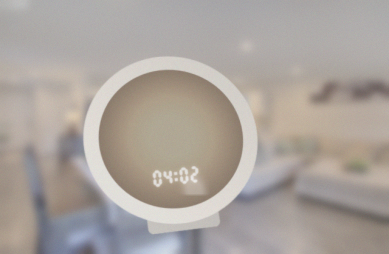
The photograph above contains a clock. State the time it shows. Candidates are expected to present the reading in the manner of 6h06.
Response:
4h02
